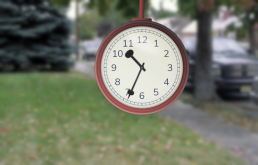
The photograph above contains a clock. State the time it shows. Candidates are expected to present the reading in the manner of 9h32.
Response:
10h34
